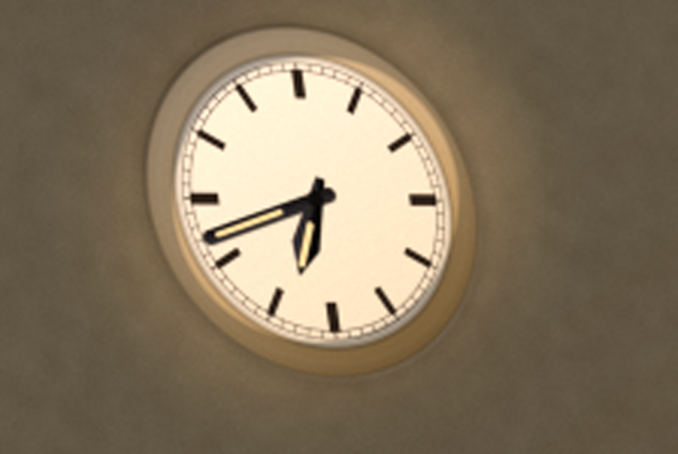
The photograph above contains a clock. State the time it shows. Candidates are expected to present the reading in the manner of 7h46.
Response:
6h42
